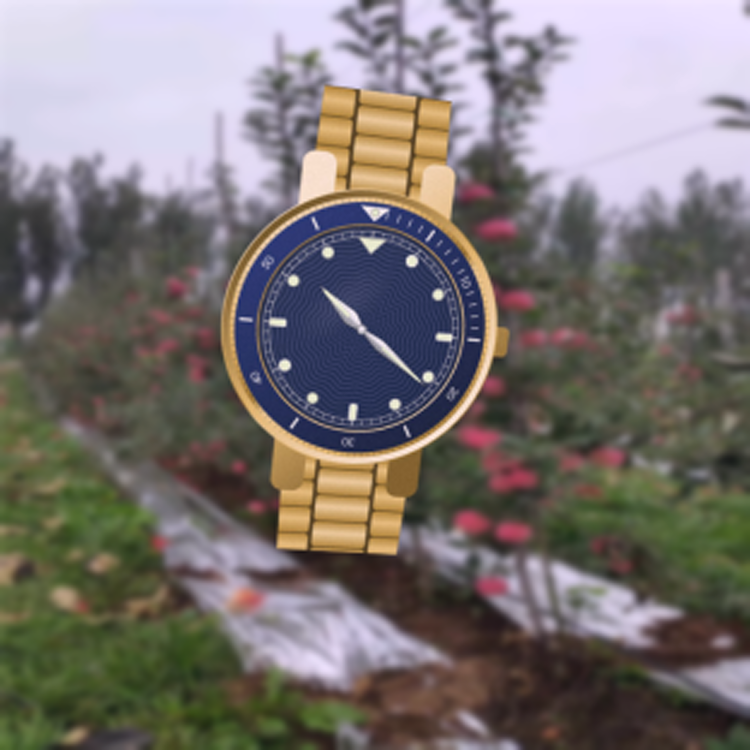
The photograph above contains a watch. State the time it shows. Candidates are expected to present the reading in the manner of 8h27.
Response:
10h21
